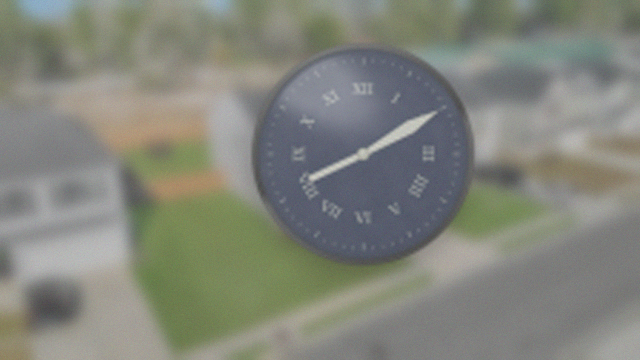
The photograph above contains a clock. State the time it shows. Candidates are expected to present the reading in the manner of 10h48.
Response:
8h10
